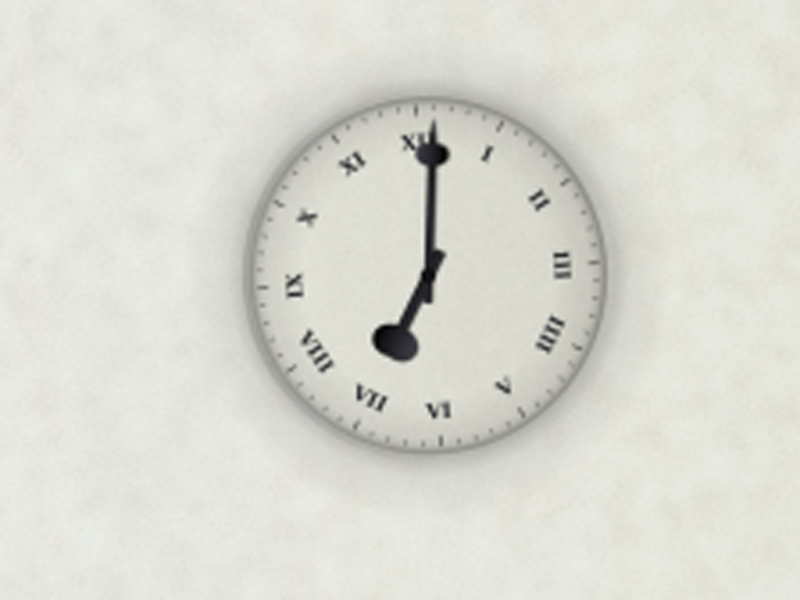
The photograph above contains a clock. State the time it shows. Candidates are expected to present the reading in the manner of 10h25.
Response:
7h01
